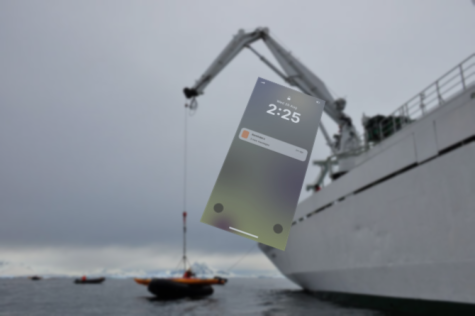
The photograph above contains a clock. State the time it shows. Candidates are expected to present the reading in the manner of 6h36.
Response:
2h25
